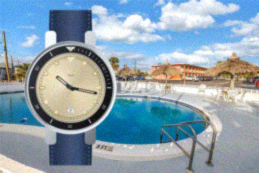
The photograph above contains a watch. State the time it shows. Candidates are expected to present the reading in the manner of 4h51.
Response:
10h17
